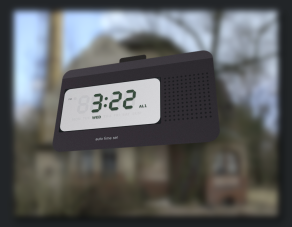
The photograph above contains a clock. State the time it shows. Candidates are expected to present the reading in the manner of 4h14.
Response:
3h22
